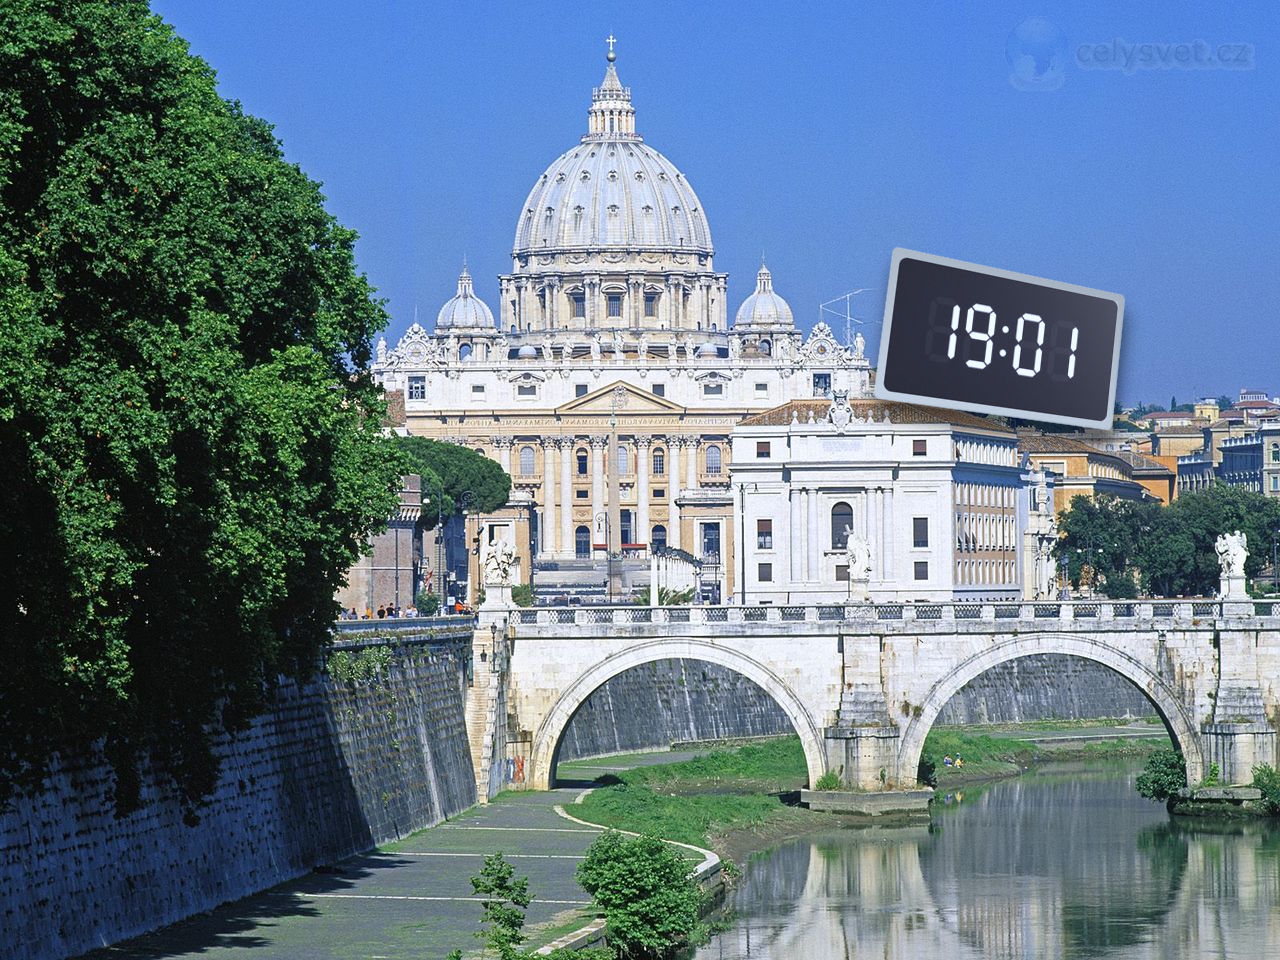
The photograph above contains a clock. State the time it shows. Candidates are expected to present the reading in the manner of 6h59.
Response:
19h01
